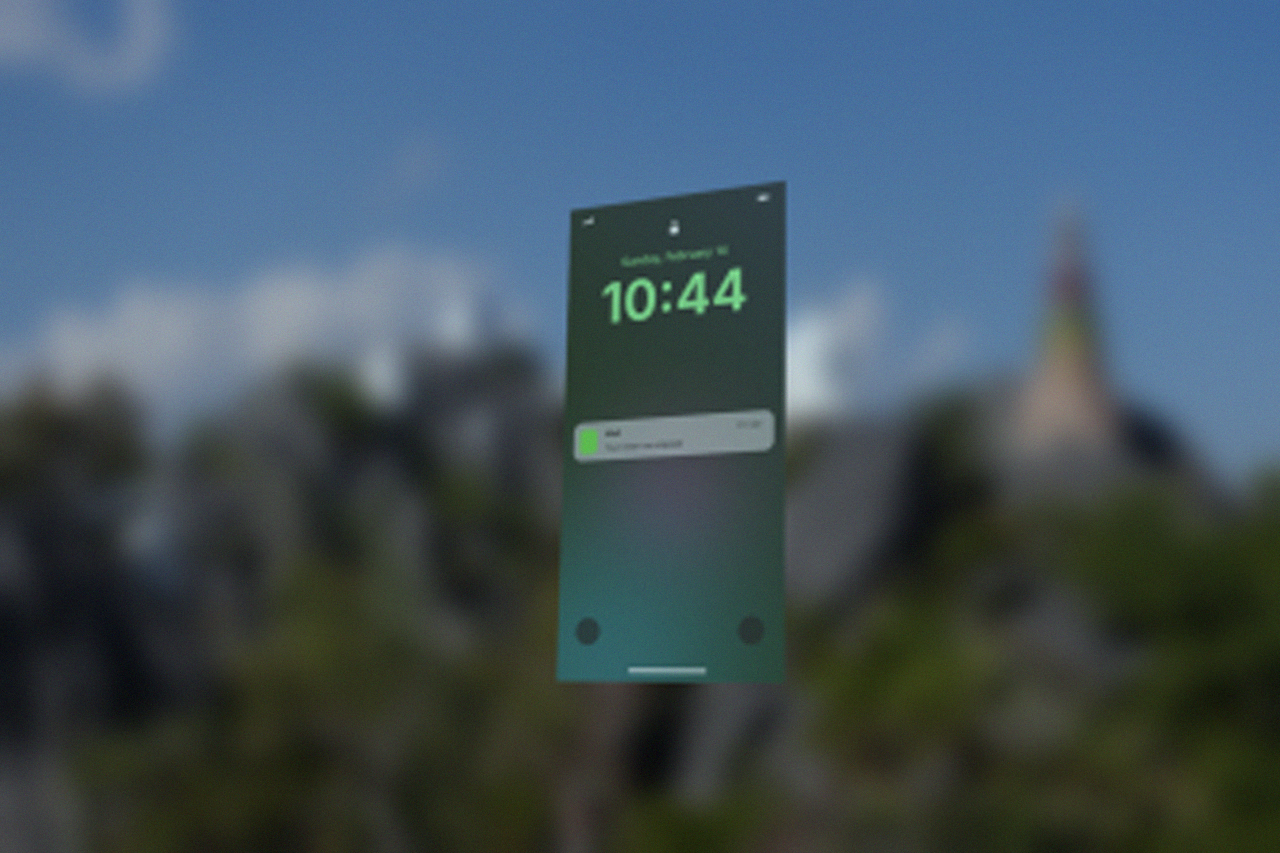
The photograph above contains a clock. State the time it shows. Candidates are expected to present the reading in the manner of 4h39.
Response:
10h44
